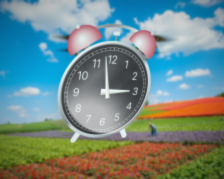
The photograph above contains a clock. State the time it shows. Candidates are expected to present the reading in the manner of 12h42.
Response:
2h58
